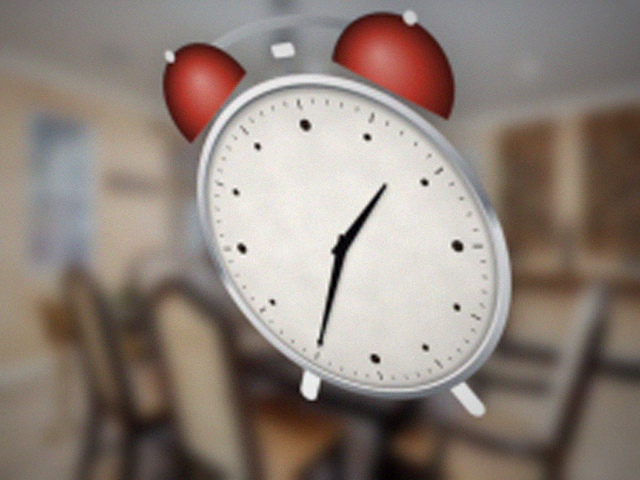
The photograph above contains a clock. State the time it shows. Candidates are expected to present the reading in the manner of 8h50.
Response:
1h35
